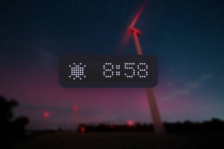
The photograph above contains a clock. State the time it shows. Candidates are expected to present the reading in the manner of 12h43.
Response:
8h58
